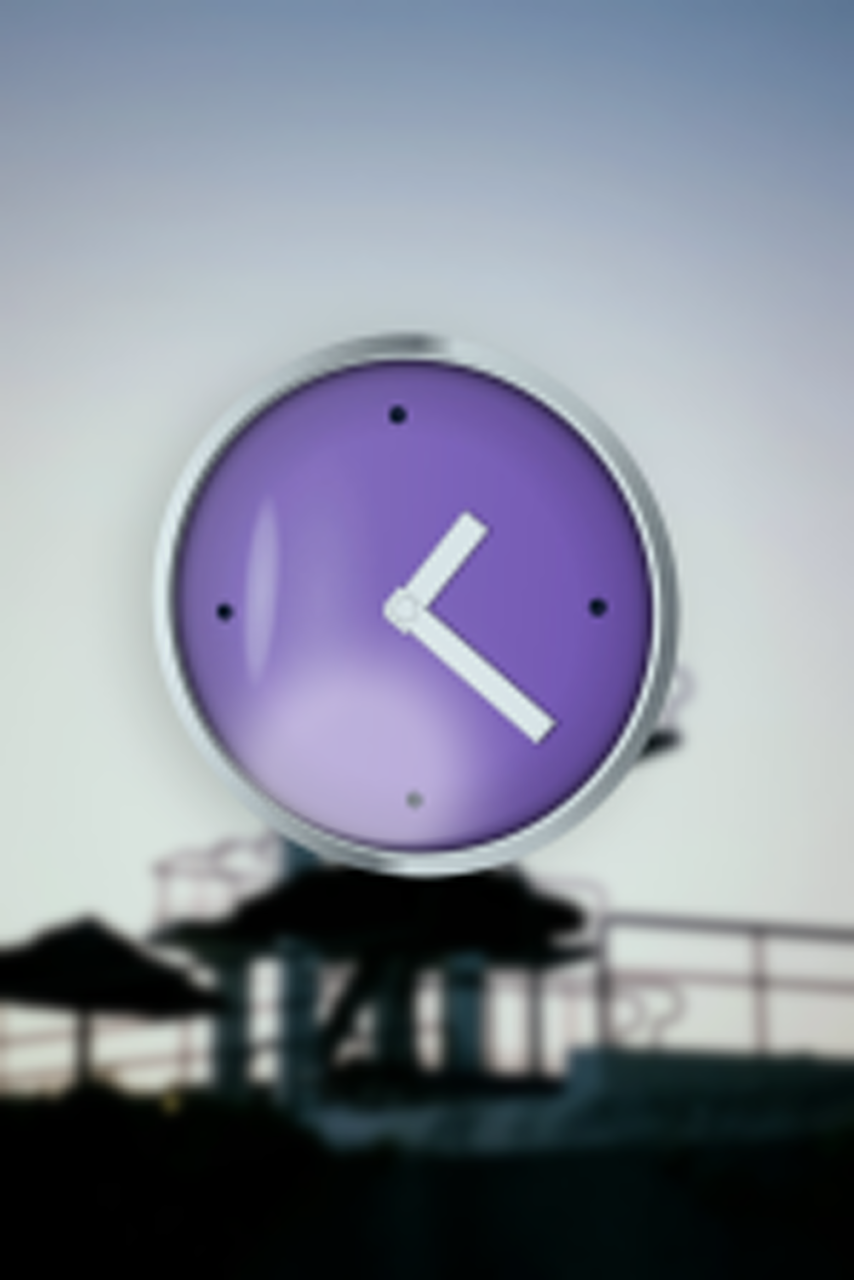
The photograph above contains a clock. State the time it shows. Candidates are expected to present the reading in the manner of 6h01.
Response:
1h22
